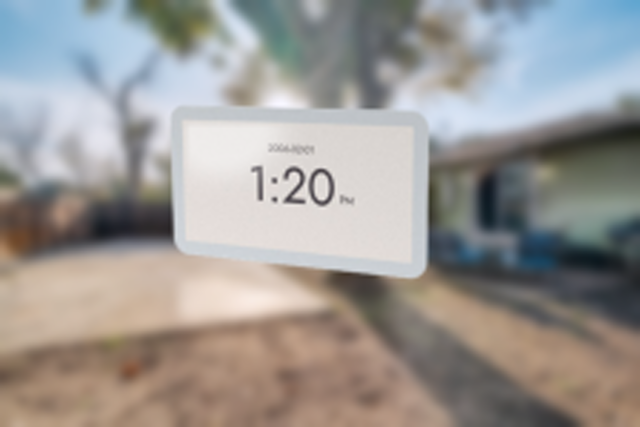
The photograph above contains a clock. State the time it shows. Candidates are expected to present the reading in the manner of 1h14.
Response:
1h20
